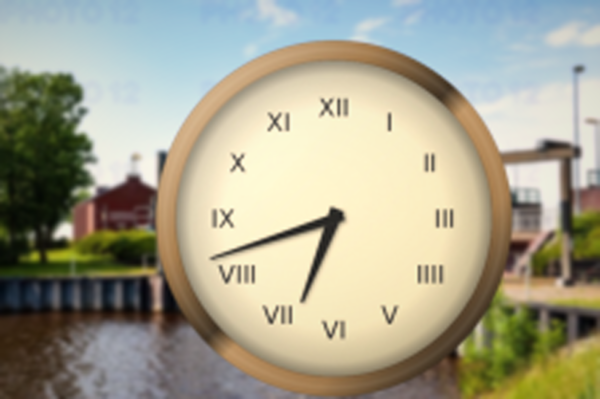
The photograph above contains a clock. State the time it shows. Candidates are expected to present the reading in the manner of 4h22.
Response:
6h42
